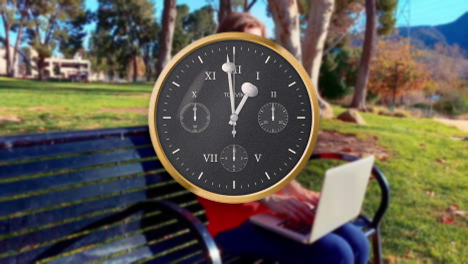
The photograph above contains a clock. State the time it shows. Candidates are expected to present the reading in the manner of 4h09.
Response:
12h59
